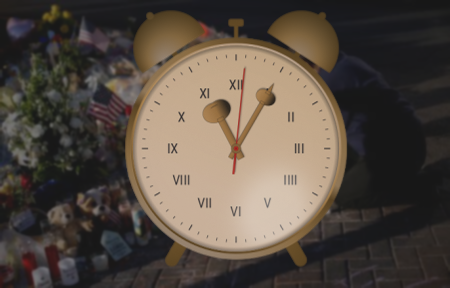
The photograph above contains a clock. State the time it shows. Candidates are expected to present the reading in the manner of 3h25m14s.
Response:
11h05m01s
